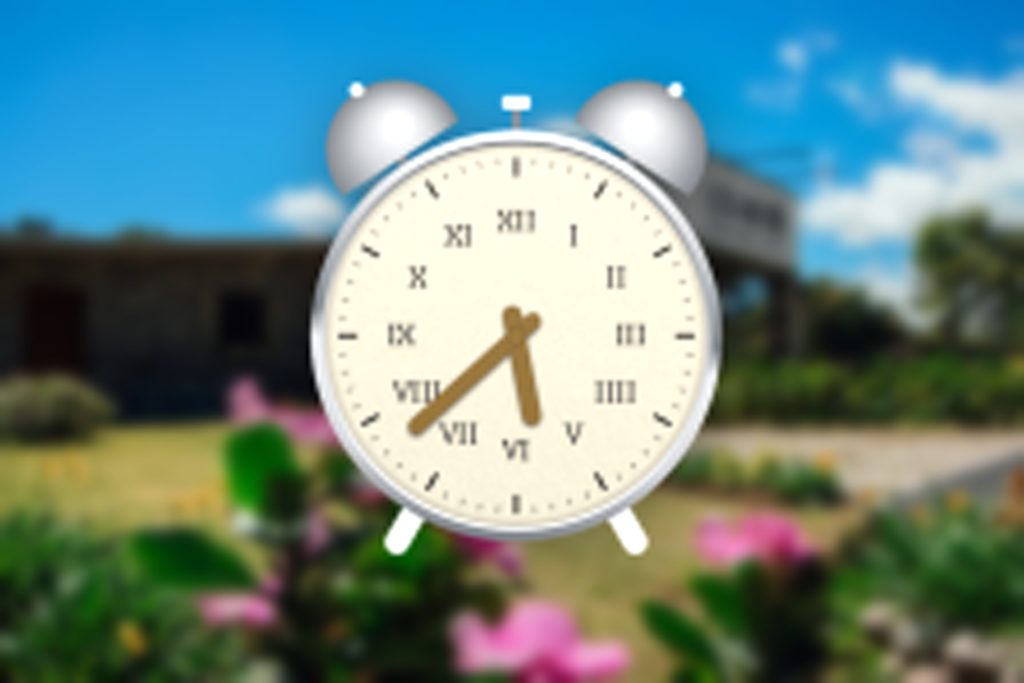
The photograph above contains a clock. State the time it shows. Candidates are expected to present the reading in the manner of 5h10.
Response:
5h38
